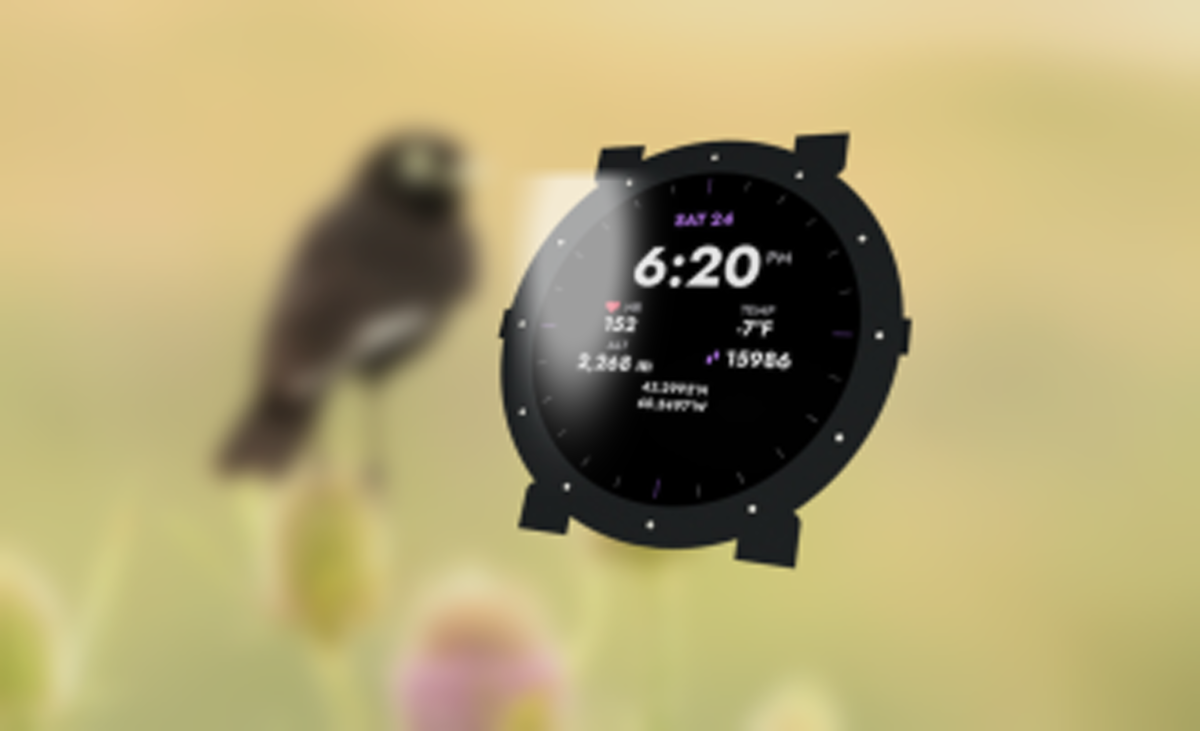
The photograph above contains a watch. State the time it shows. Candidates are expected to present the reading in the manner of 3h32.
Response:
6h20
